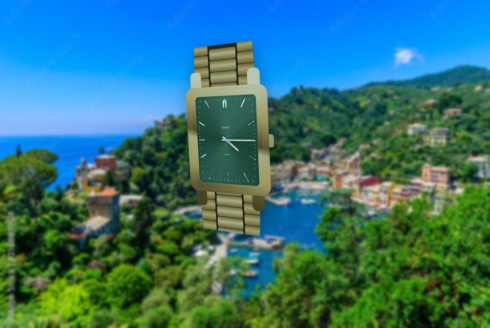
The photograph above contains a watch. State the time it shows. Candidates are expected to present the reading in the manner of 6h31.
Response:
4h15
